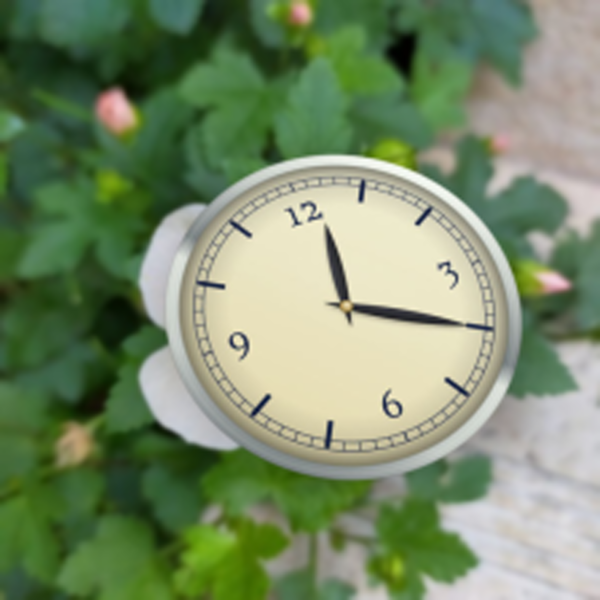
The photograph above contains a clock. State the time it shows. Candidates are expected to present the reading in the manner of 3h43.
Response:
12h20
